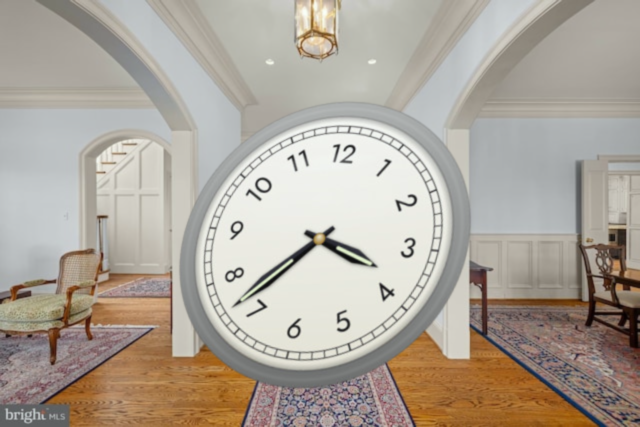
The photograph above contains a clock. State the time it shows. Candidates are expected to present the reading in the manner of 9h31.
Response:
3h37
